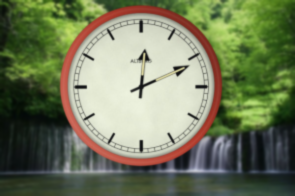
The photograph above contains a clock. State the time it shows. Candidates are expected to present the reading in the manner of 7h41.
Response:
12h11
